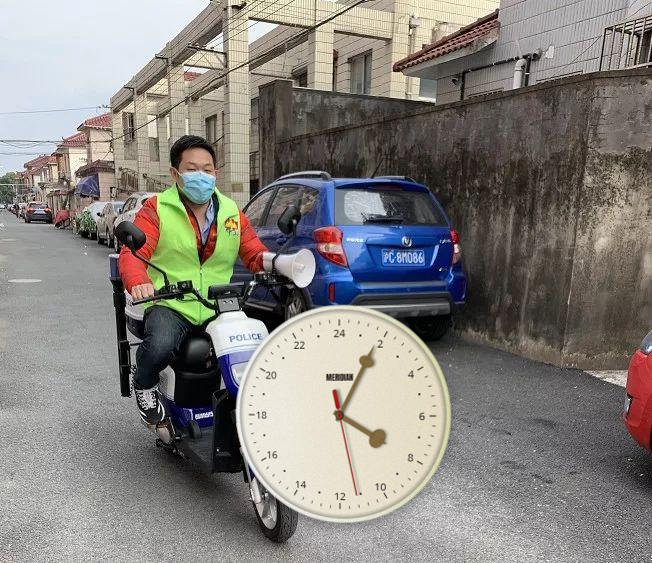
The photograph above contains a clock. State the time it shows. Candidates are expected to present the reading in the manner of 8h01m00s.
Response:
8h04m28s
